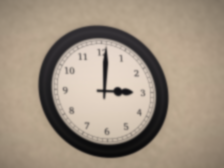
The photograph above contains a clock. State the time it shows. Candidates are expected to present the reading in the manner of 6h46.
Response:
3h01
